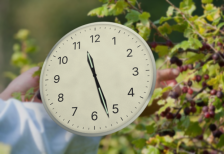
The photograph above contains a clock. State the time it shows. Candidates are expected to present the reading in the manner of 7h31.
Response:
11h27
